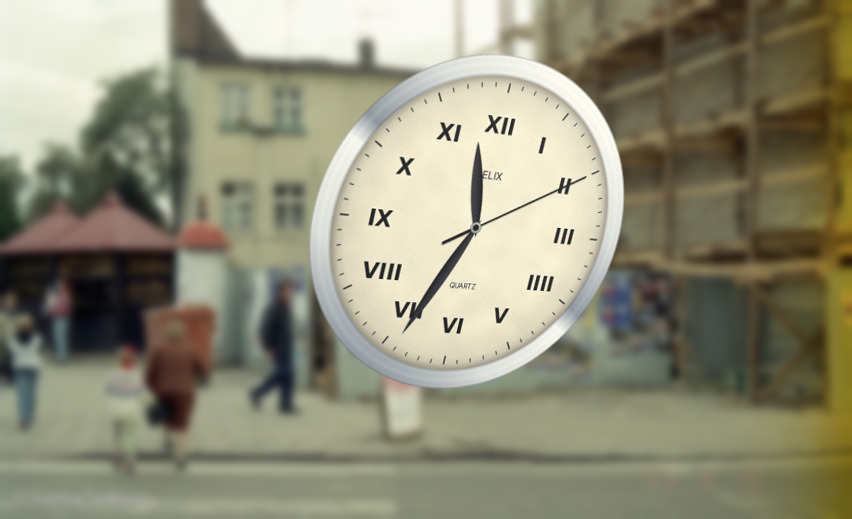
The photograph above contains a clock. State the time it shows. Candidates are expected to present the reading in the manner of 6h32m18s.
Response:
11h34m10s
